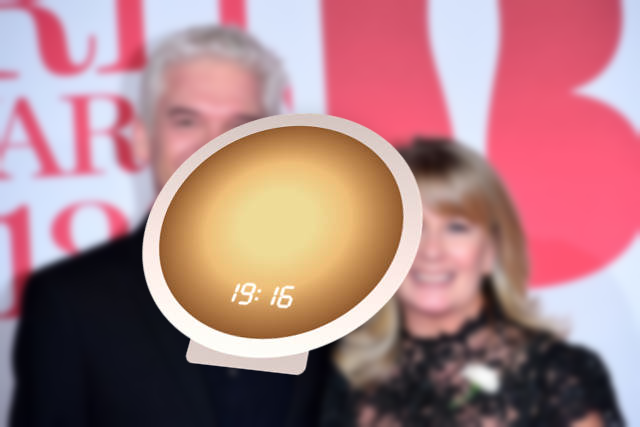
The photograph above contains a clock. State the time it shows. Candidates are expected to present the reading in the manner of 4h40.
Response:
19h16
